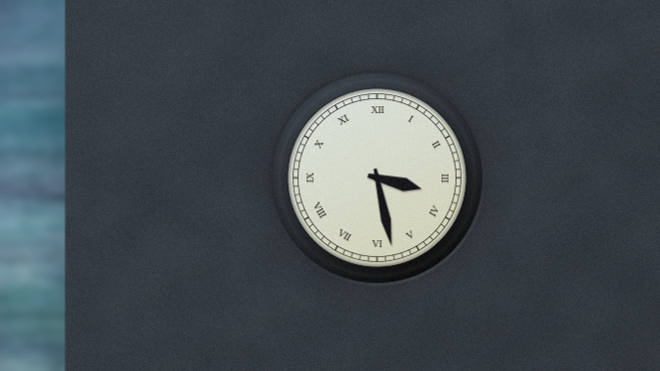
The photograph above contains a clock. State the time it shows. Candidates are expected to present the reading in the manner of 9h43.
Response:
3h28
